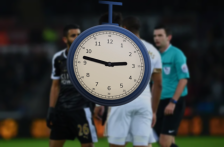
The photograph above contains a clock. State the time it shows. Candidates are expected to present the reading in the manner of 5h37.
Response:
2h47
